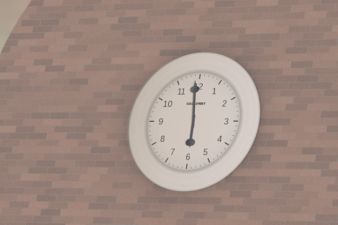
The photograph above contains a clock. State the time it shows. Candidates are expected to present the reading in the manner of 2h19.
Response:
5h59
